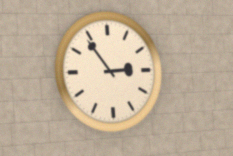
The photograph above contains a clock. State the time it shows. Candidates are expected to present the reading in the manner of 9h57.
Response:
2h54
